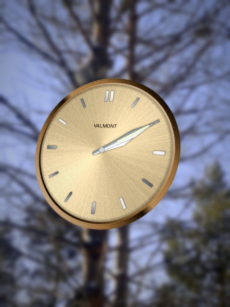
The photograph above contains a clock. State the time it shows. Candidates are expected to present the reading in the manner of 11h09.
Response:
2h10
